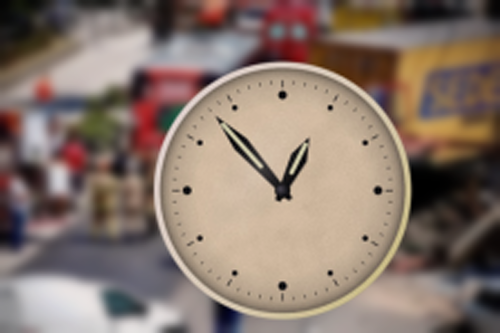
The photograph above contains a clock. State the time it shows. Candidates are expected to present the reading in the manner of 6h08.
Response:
12h53
